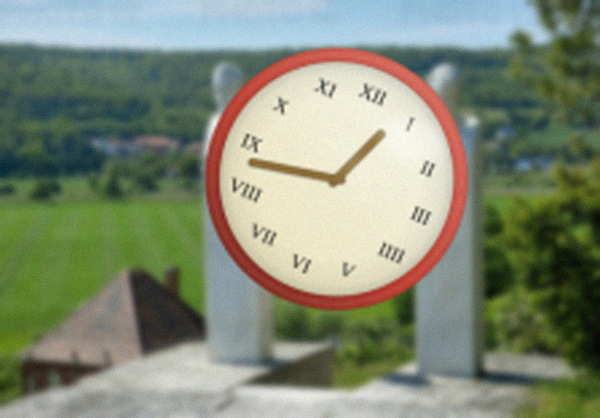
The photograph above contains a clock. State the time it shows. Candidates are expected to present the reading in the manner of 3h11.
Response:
12h43
